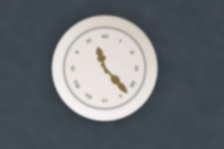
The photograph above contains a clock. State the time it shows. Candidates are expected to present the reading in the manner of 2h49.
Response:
11h23
